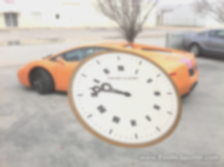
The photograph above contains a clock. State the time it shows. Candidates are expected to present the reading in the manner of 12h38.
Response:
9h47
